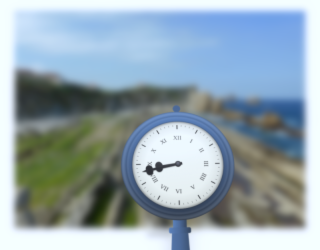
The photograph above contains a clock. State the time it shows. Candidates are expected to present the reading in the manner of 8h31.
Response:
8h43
